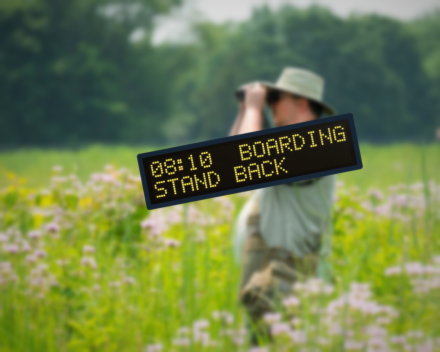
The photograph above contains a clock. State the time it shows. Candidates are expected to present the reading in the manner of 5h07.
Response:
8h10
